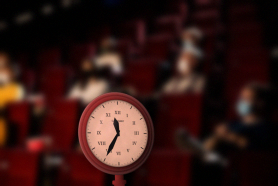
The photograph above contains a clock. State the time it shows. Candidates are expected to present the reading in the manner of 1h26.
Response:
11h35
